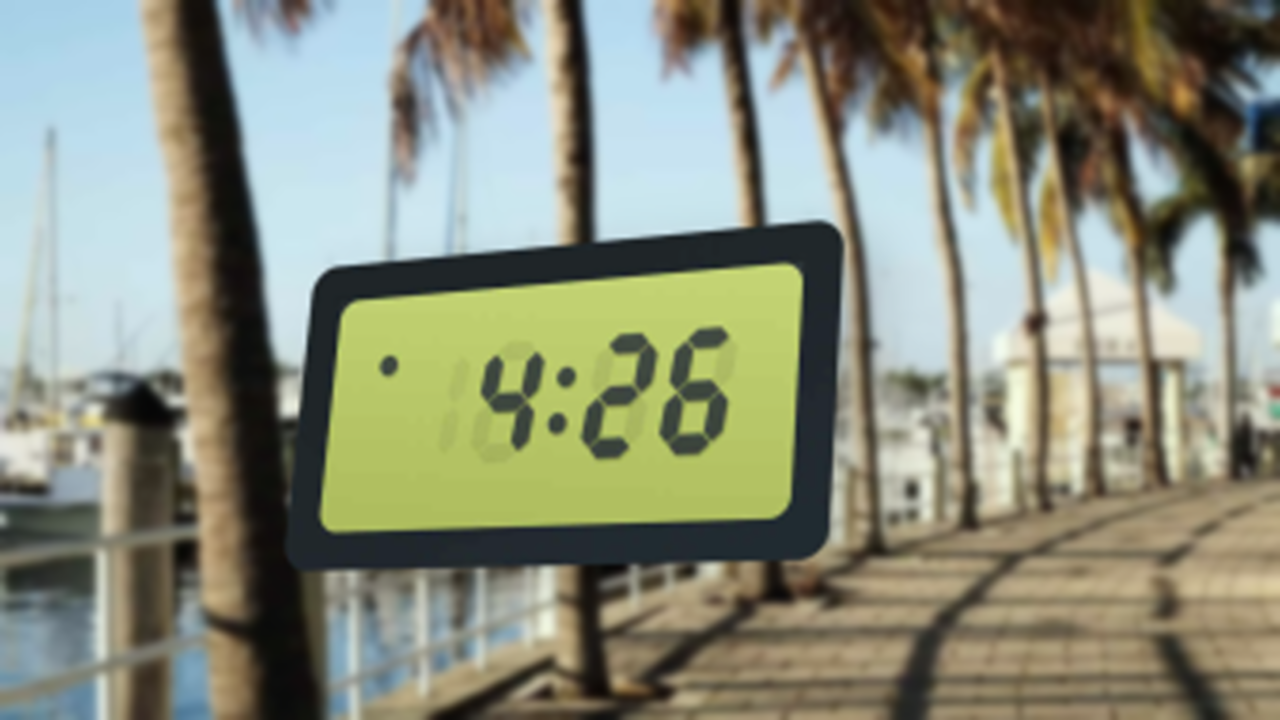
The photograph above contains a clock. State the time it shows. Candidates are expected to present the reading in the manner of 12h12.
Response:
4h26
